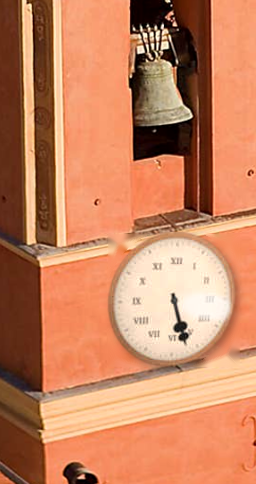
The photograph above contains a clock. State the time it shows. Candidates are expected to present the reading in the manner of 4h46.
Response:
5h27
